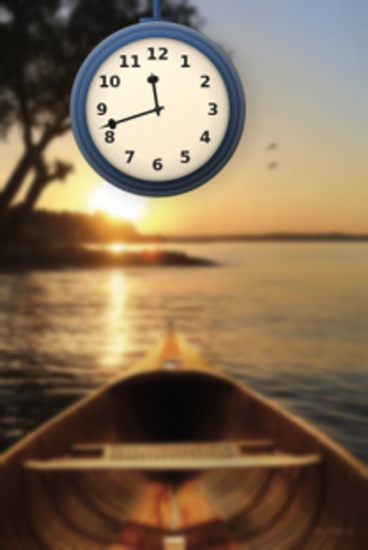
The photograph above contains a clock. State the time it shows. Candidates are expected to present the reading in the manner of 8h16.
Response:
11h42
